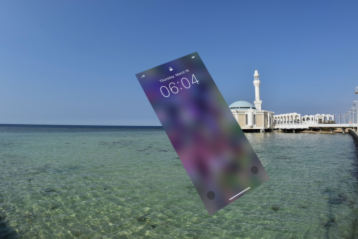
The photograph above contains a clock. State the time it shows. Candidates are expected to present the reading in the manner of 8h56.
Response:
6h04
